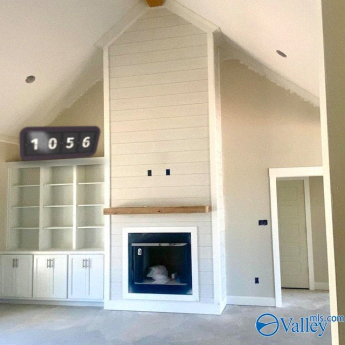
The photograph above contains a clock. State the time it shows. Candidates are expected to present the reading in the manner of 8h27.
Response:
10h56
